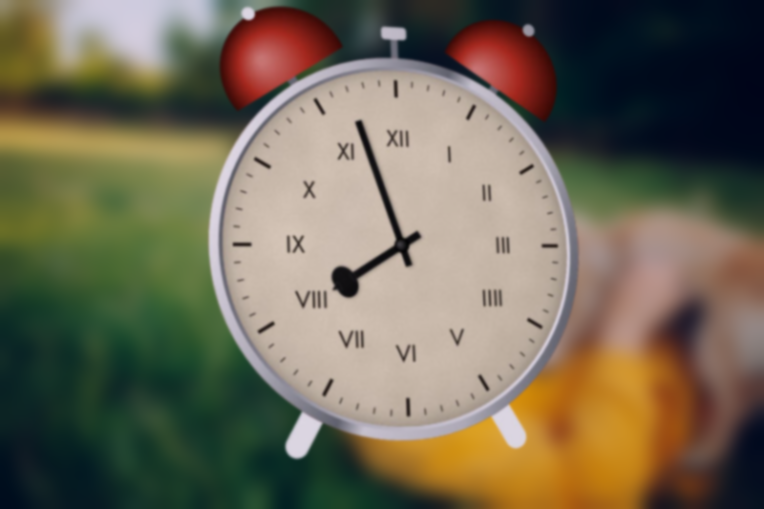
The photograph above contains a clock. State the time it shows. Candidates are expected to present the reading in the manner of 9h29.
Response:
7h57
